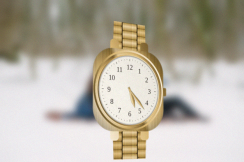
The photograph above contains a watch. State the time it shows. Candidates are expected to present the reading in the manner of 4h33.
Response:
5h23
